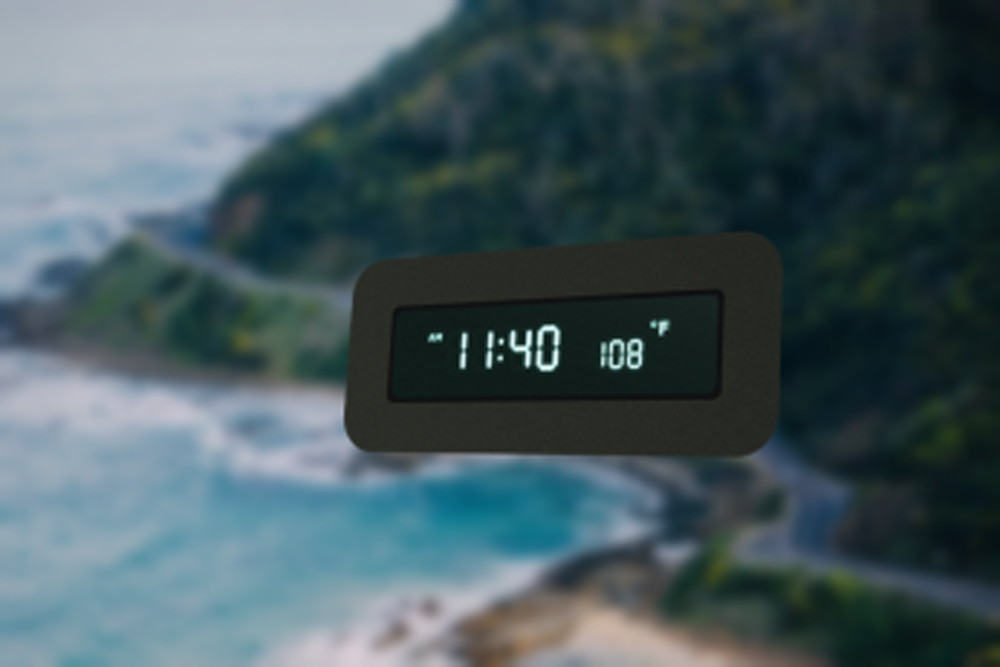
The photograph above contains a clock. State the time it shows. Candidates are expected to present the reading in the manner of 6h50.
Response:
11h40
